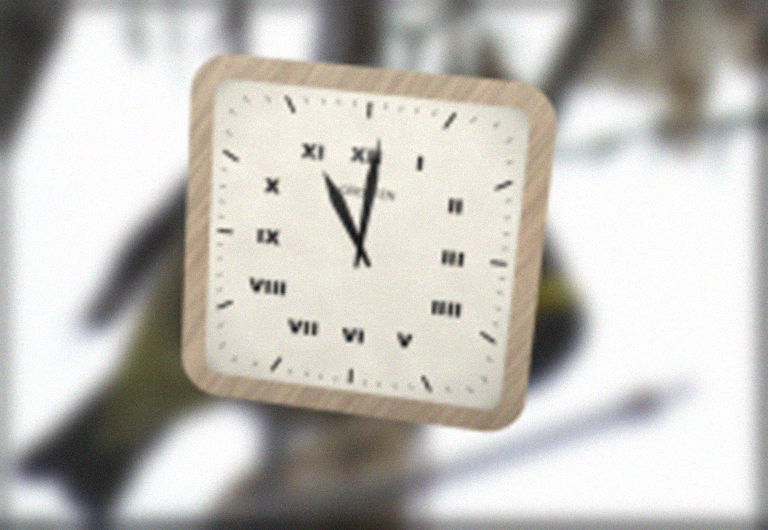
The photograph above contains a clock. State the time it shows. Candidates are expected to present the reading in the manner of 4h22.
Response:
11h01
